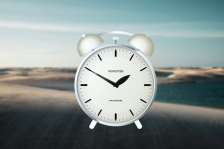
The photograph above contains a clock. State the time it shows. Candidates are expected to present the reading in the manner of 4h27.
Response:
1h50
